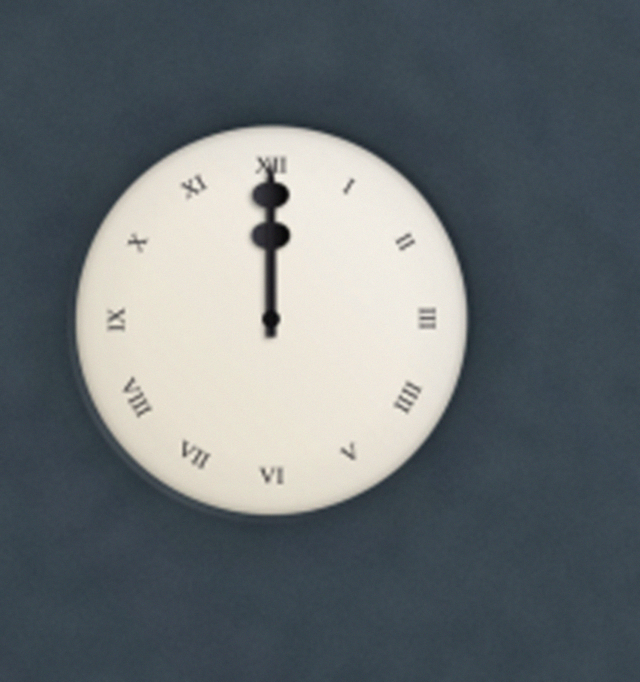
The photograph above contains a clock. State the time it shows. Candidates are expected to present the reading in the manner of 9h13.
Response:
12h00
